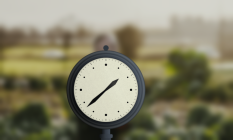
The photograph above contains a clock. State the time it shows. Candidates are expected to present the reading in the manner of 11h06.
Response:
1h38
